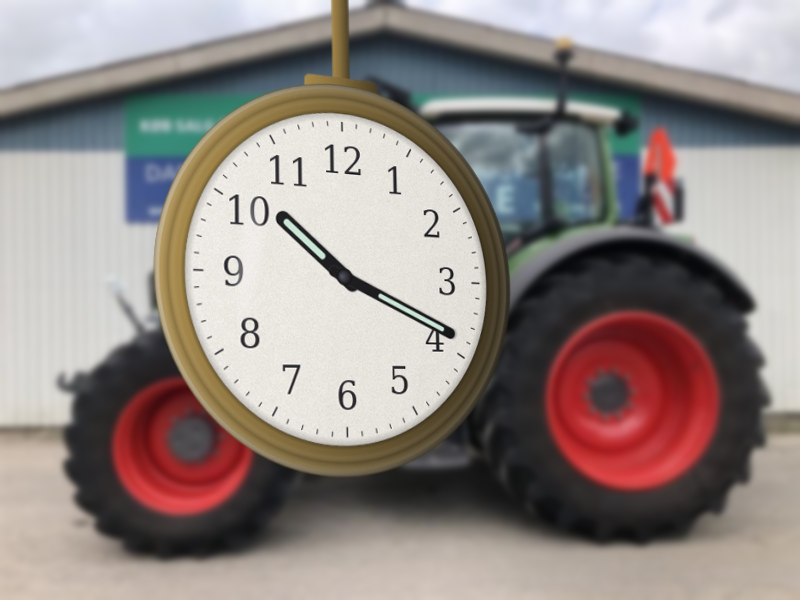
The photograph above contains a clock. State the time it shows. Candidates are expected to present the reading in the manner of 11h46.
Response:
10h19
